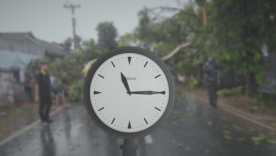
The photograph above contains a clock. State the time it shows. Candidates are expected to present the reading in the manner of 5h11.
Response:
11h15
